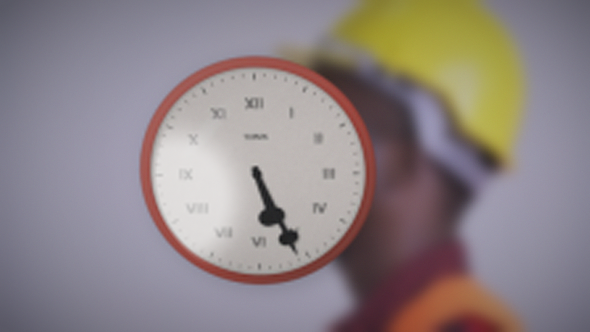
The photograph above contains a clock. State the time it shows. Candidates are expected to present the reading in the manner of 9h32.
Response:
5h26
